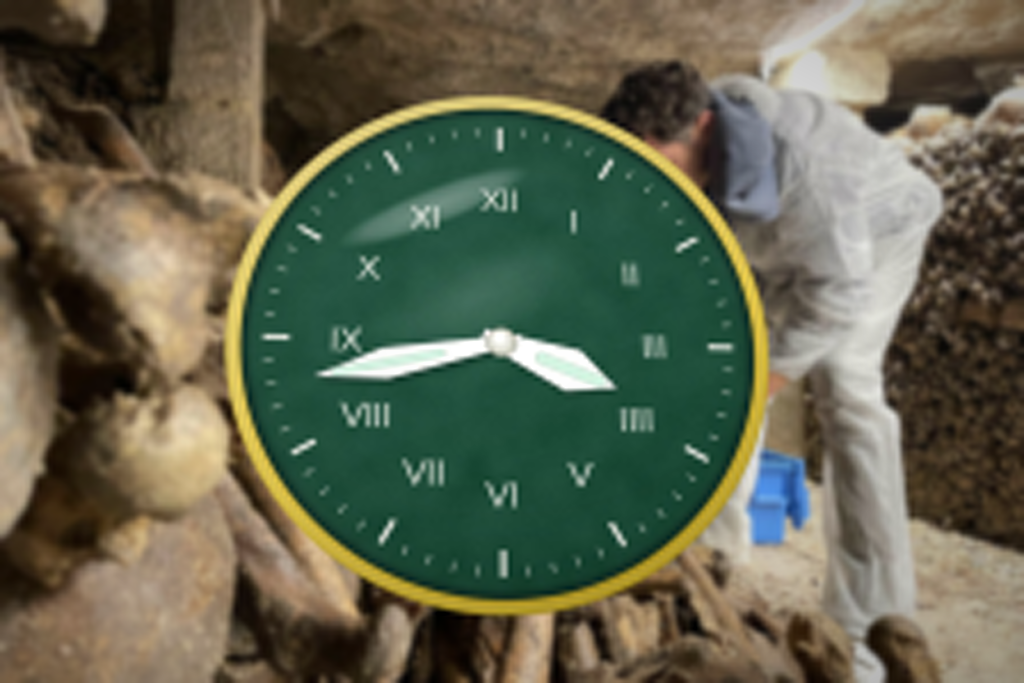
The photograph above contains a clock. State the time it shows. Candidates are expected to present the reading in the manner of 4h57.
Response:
3h43
